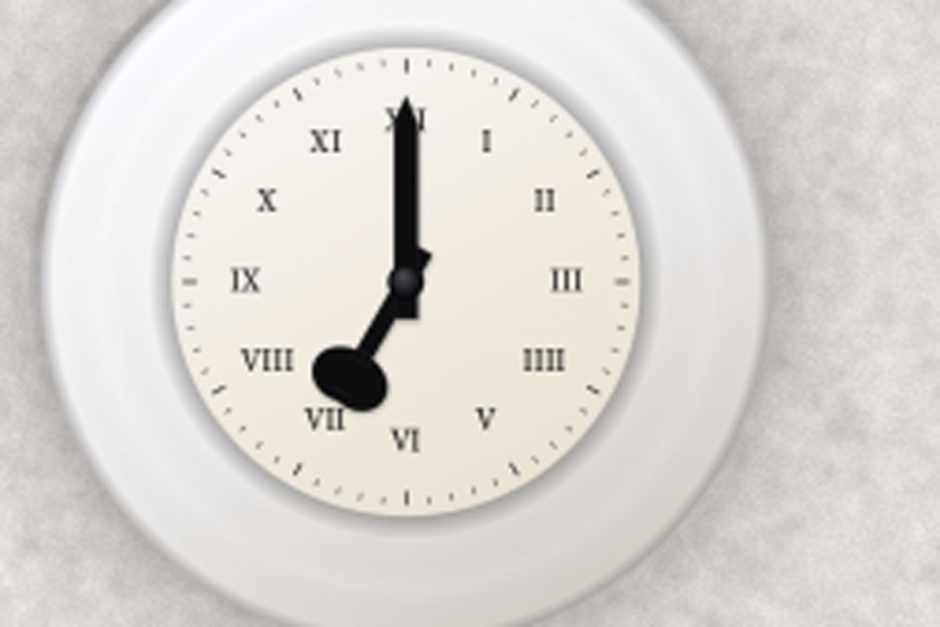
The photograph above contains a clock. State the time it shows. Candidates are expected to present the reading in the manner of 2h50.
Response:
7h00
